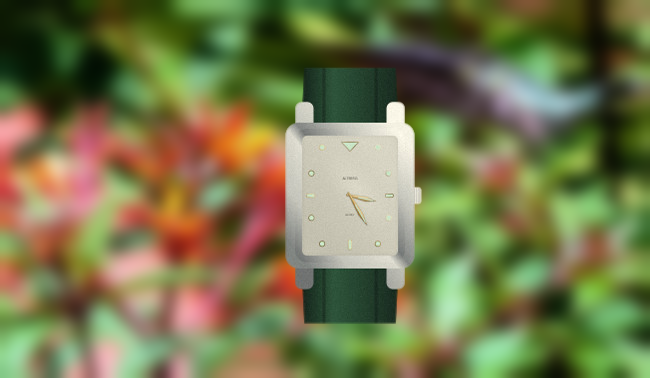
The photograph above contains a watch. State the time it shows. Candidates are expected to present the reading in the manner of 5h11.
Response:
3h25
